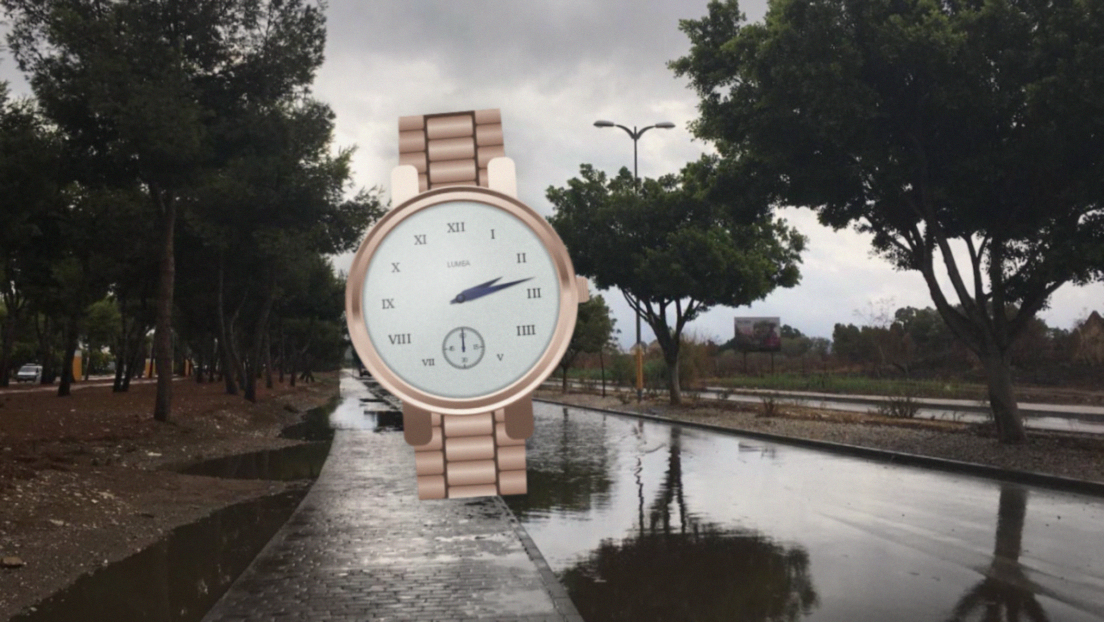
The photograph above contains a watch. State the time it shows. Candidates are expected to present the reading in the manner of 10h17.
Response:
2h13
